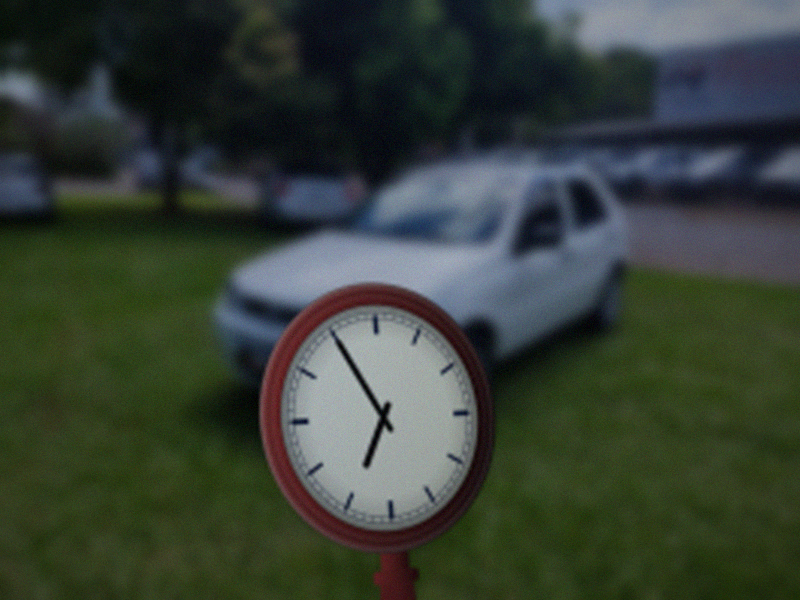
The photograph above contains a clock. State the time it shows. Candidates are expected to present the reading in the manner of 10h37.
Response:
6h55
